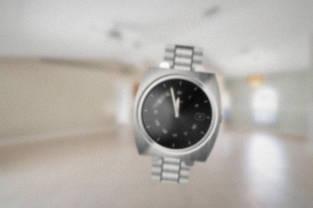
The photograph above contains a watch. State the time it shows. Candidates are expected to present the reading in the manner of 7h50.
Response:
11h57
